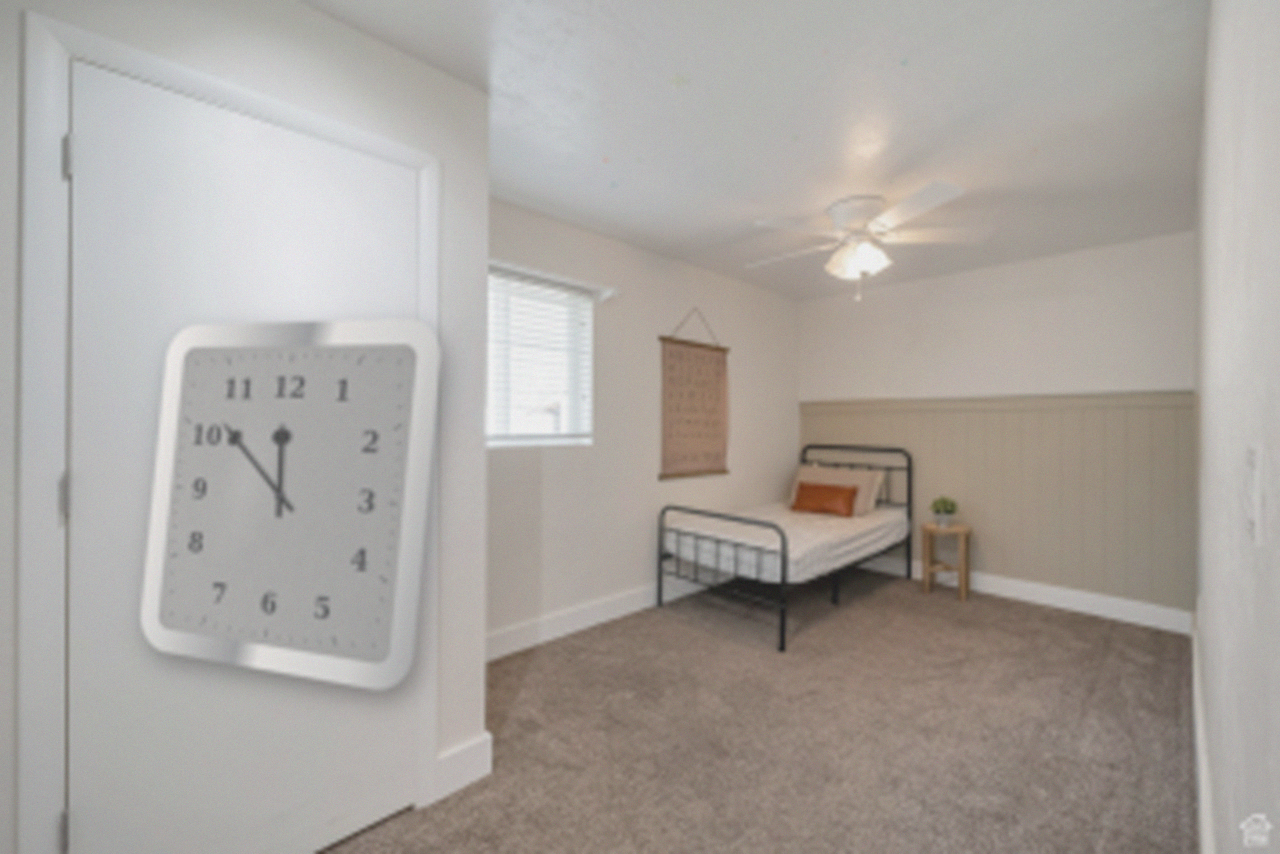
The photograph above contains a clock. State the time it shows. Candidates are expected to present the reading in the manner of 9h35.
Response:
11h52
